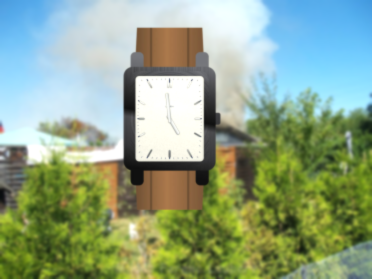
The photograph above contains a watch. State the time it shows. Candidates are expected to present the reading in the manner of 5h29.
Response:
4h59
